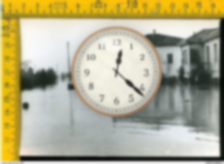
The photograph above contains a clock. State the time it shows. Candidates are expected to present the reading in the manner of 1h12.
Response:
12h22
